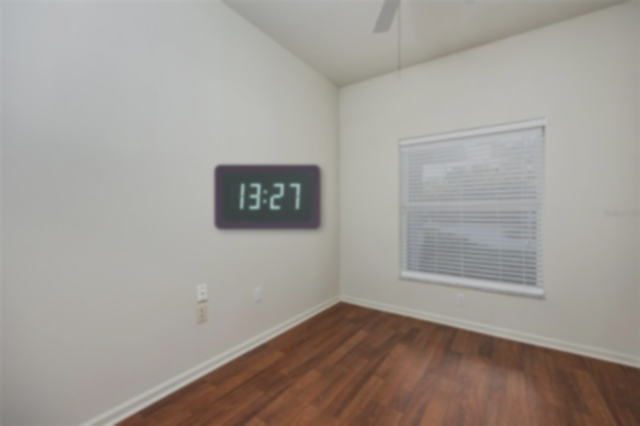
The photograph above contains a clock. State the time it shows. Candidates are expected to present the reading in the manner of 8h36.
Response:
13h27
